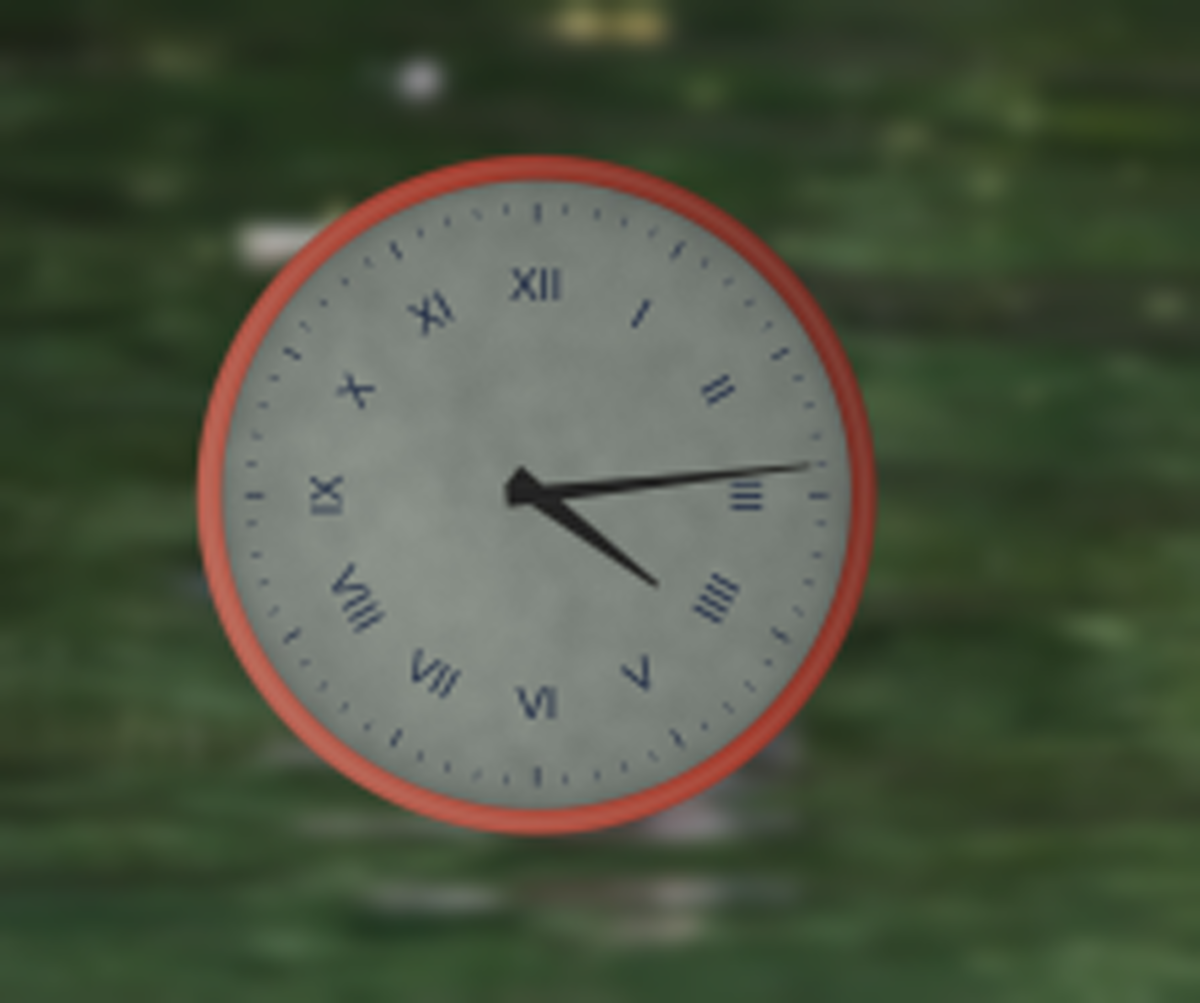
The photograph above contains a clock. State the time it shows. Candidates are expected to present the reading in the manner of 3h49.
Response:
4h14
